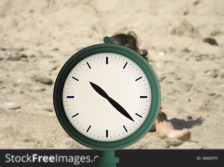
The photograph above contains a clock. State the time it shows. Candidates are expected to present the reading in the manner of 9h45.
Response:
10h22
